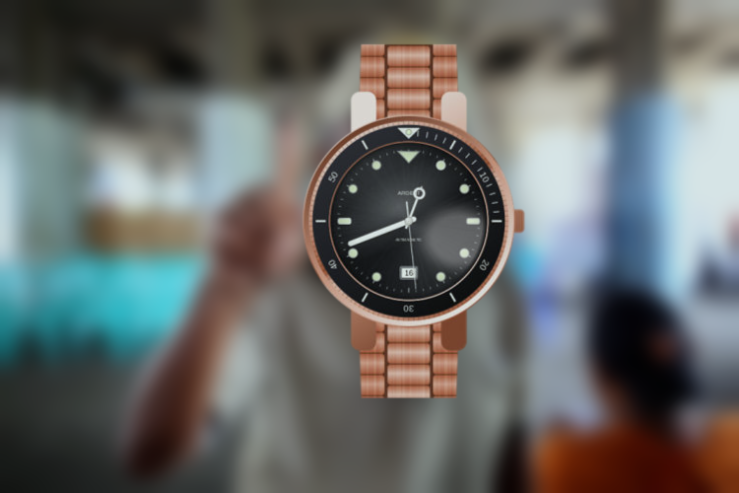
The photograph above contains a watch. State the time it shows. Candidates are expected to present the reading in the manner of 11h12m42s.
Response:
12h41m29s
